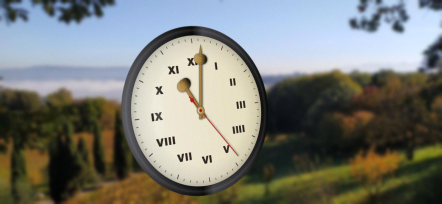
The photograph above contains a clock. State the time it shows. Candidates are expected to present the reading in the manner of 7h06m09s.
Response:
11h01m24s
